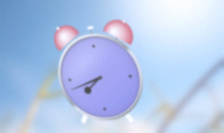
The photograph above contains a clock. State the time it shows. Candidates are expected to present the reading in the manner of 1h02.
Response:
7h42
